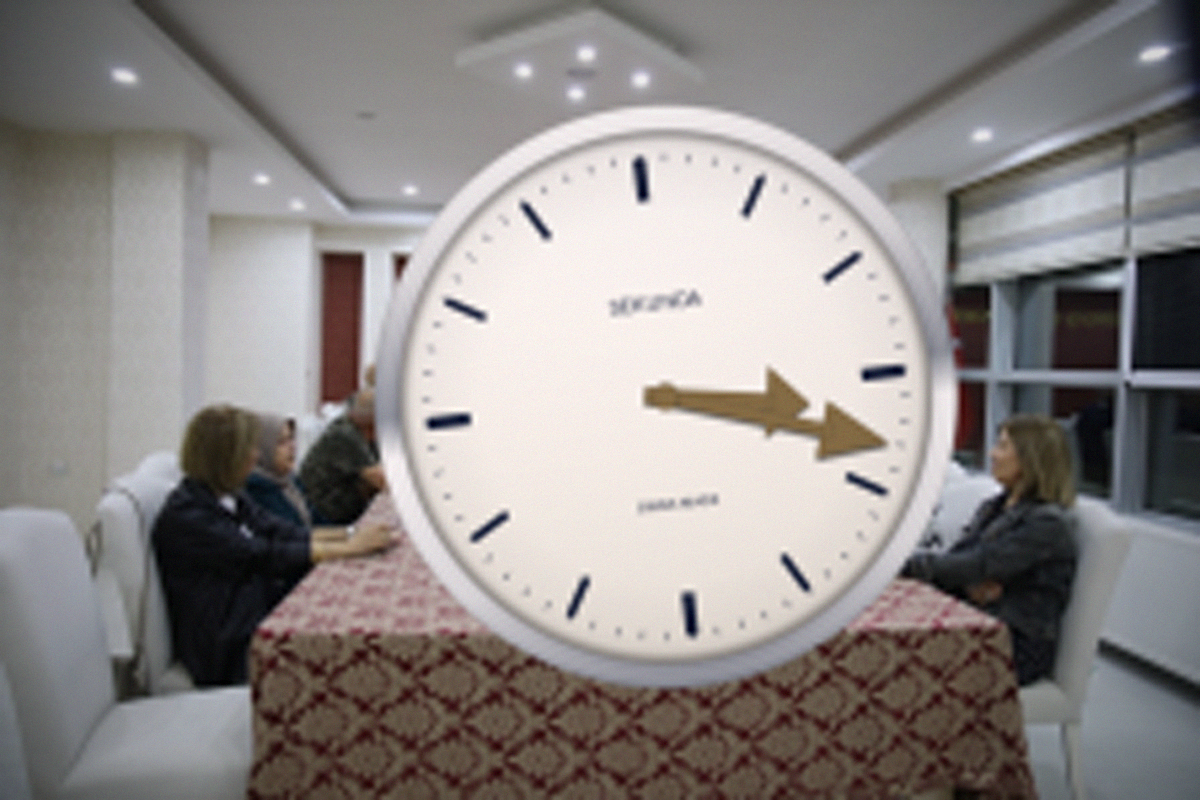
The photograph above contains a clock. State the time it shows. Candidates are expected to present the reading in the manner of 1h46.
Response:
3h18
